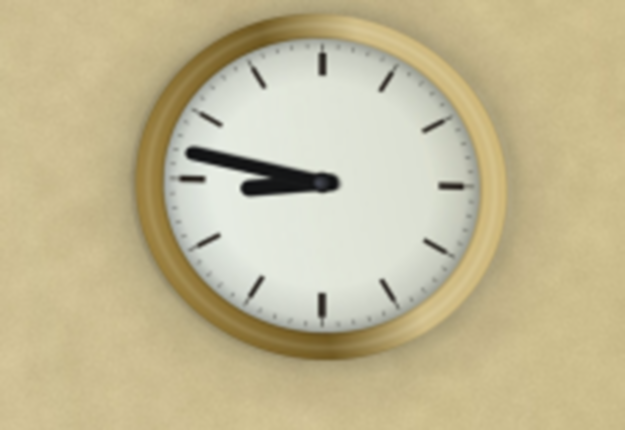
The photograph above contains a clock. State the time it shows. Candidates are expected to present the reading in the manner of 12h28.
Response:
8h47
